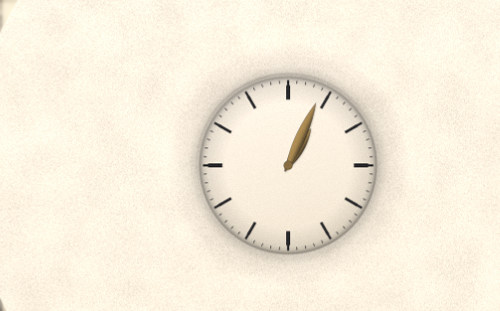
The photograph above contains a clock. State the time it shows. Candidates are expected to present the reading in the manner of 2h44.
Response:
1h04
